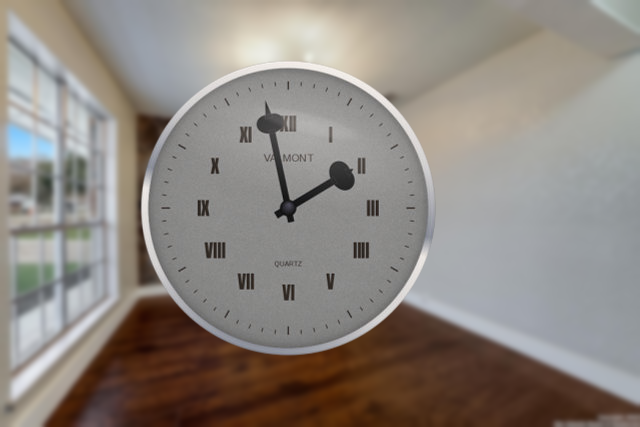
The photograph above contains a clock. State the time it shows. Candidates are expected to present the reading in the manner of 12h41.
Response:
1h58
